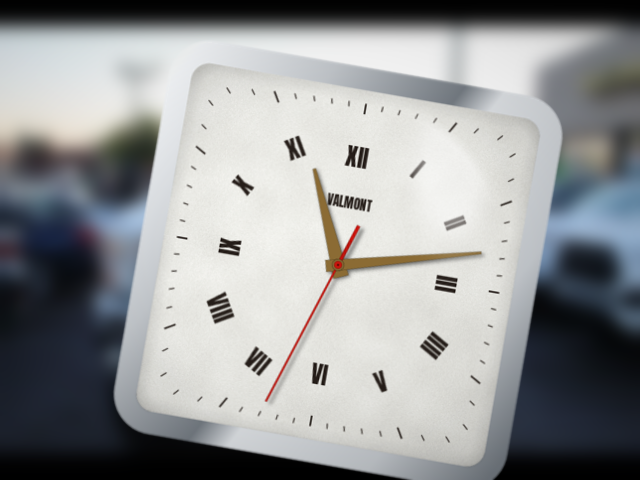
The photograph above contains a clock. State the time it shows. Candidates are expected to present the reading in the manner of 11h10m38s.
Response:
11h12m33s
